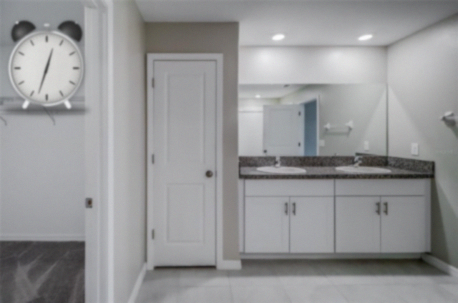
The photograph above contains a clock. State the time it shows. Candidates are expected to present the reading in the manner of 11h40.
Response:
12h33
